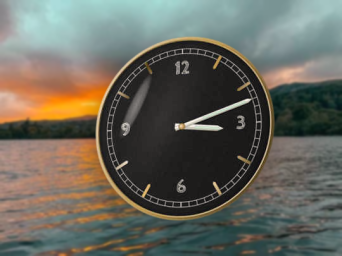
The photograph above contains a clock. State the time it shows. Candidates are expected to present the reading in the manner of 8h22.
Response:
3h12
